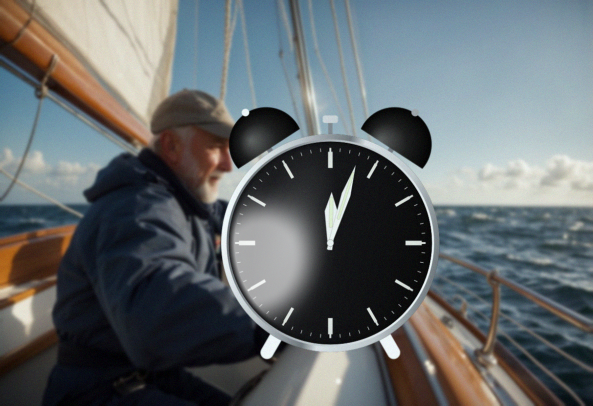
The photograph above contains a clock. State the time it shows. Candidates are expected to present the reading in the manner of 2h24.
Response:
12h03
